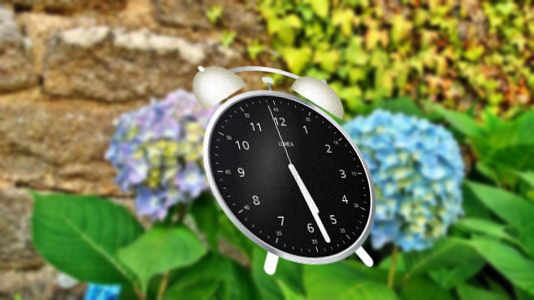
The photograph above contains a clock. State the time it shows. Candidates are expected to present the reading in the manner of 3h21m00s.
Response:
5h27m59s
